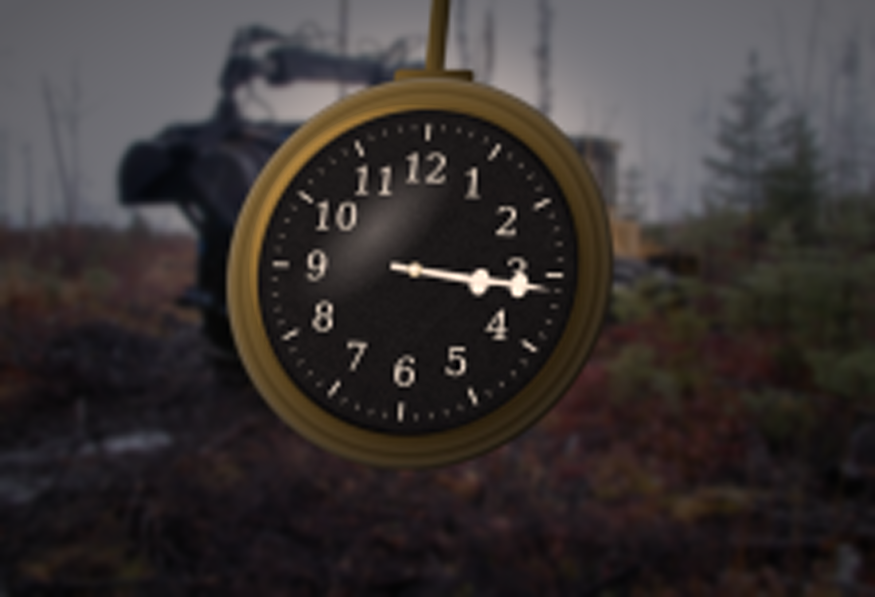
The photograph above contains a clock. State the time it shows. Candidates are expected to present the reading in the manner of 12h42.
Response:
3h16
